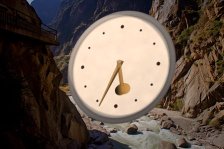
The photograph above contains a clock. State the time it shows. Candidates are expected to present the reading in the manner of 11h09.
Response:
5h34
